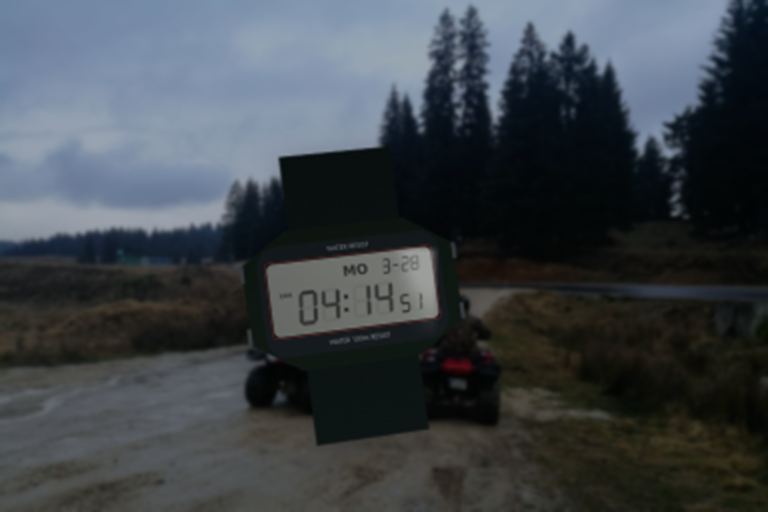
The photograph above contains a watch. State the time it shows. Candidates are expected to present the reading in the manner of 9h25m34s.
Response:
4h14m51s
